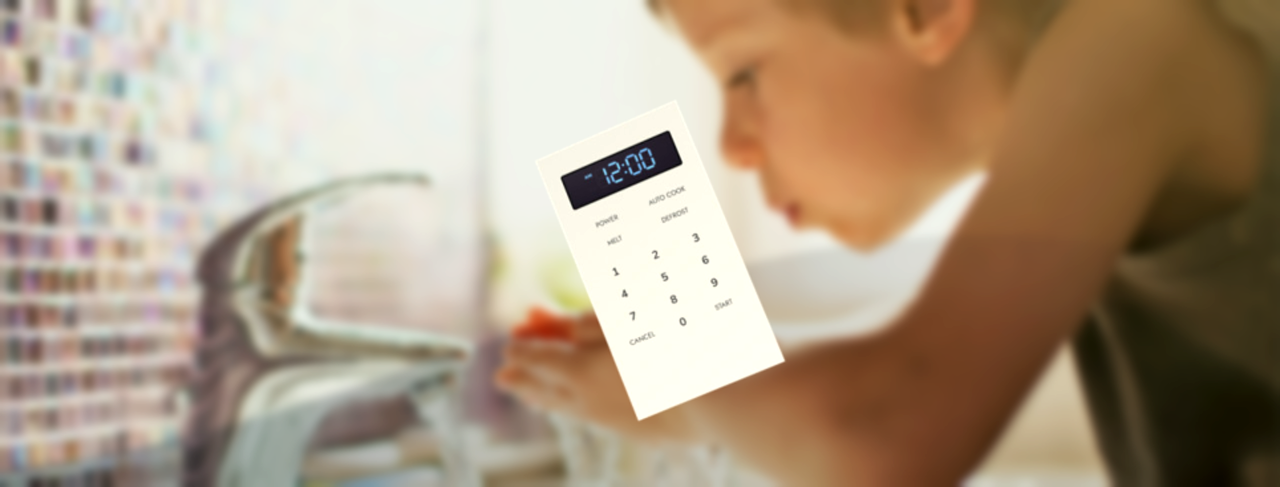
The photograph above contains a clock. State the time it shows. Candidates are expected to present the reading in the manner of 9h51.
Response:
12h00
